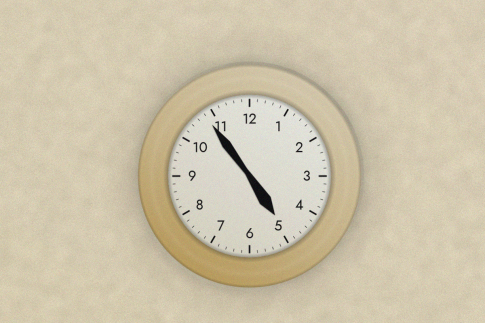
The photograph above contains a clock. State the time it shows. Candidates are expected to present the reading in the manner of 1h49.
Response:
4h54
